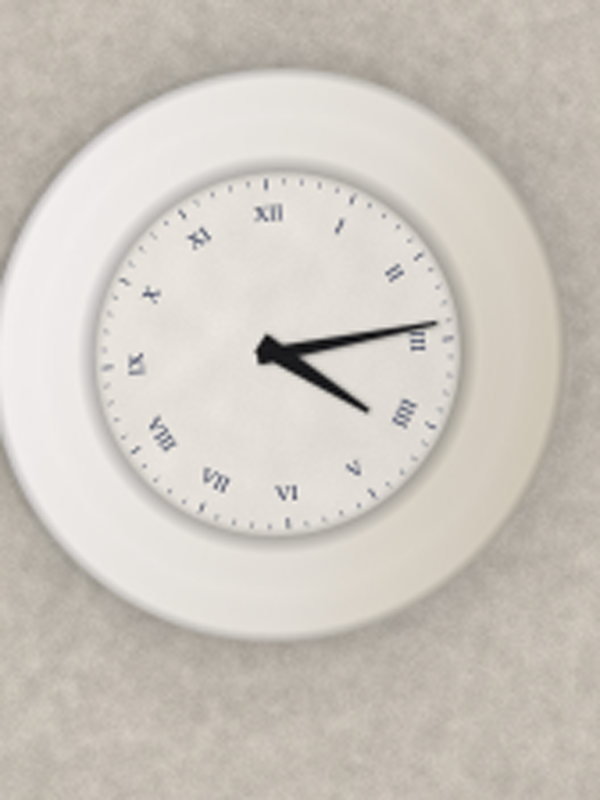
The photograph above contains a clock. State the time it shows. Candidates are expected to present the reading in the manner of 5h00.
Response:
4h14
